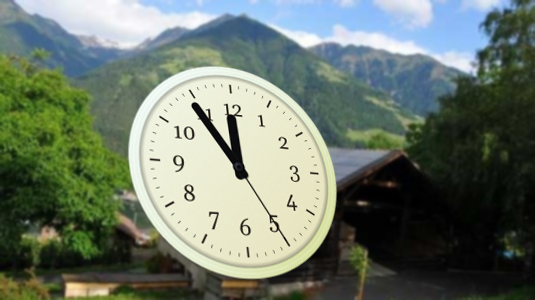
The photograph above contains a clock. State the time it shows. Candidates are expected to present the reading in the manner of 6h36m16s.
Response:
11h54m25s
